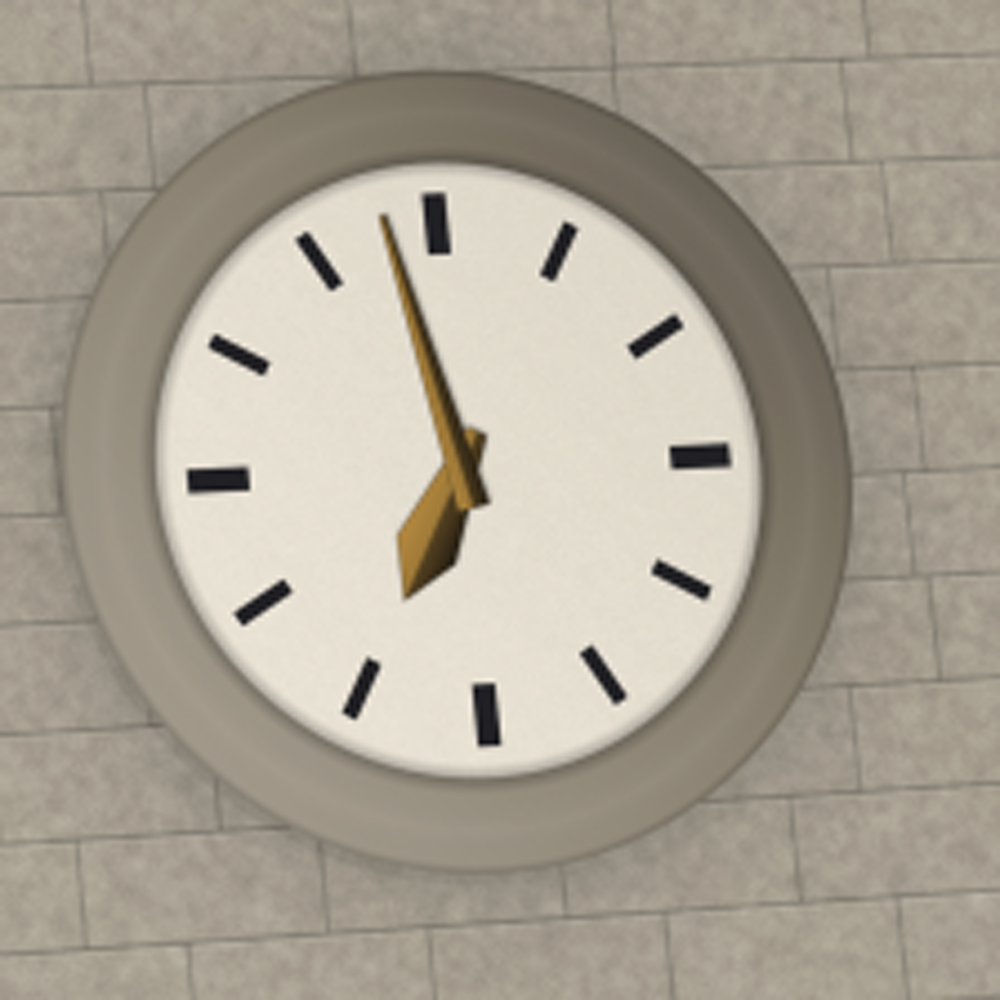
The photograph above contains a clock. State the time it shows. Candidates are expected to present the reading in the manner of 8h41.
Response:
6h58
